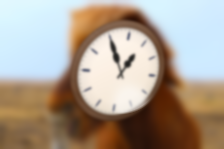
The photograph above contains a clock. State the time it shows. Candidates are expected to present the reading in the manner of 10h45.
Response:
12h55
